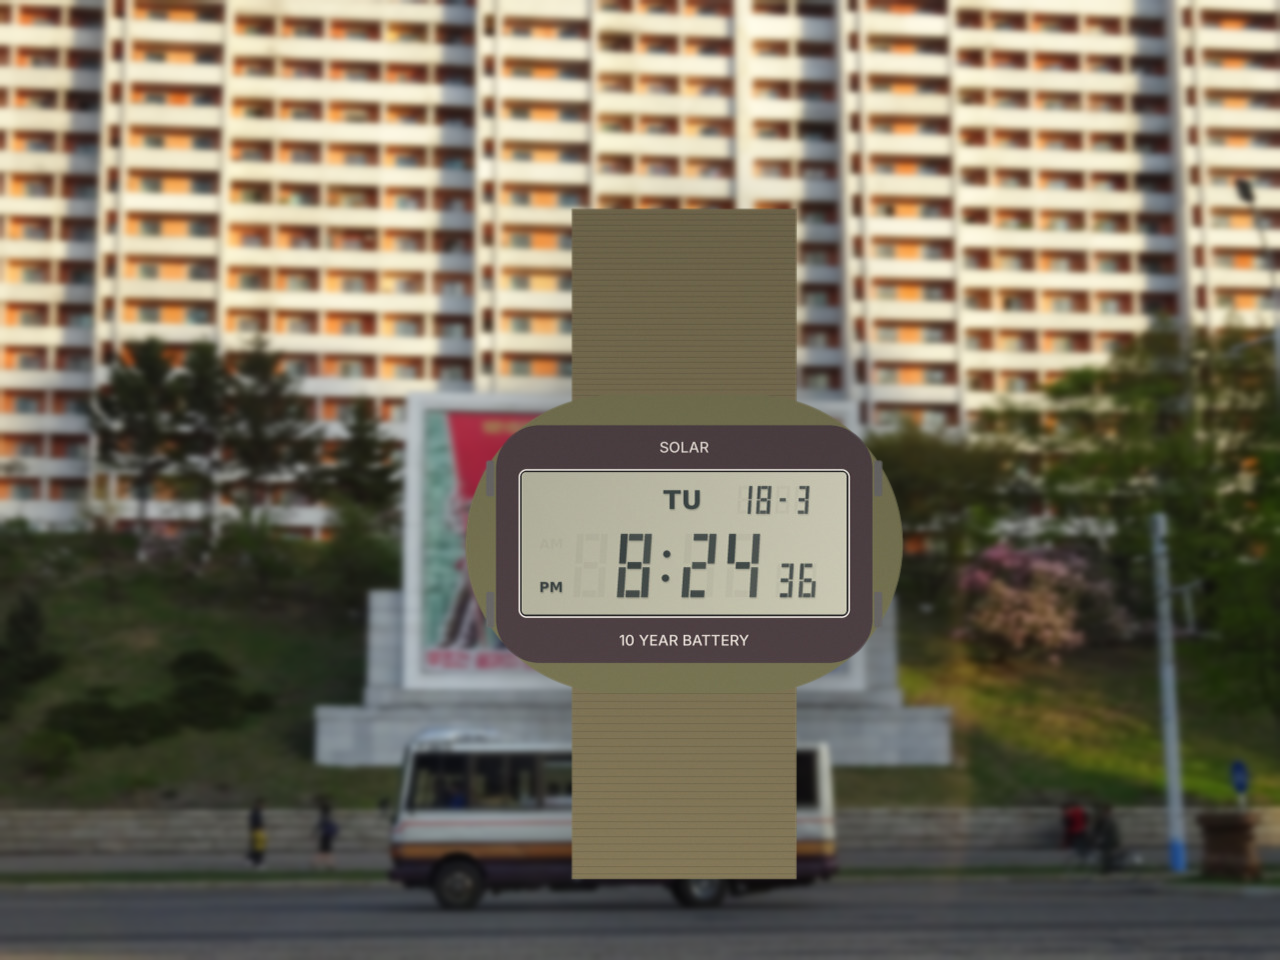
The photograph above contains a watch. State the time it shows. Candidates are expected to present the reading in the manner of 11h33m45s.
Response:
8h24m36s
